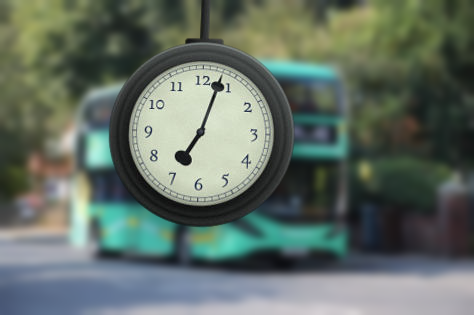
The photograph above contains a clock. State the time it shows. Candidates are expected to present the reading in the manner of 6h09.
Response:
7h03
